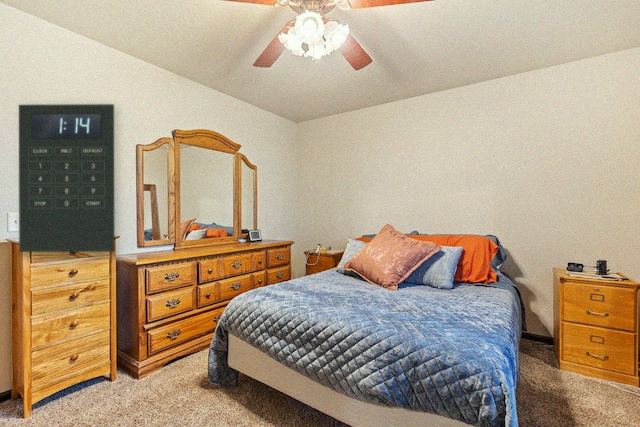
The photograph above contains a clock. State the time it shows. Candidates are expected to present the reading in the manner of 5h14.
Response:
1h14
